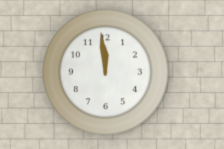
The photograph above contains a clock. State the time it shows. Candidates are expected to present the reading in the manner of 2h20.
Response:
11h59
